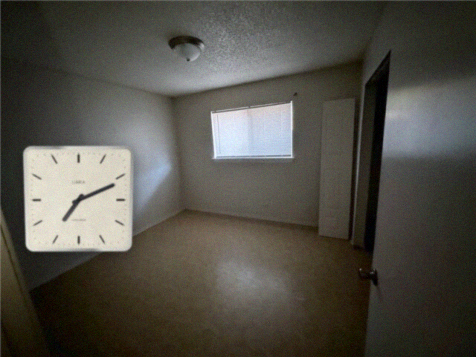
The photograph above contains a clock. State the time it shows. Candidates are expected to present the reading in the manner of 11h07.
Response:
7h11
